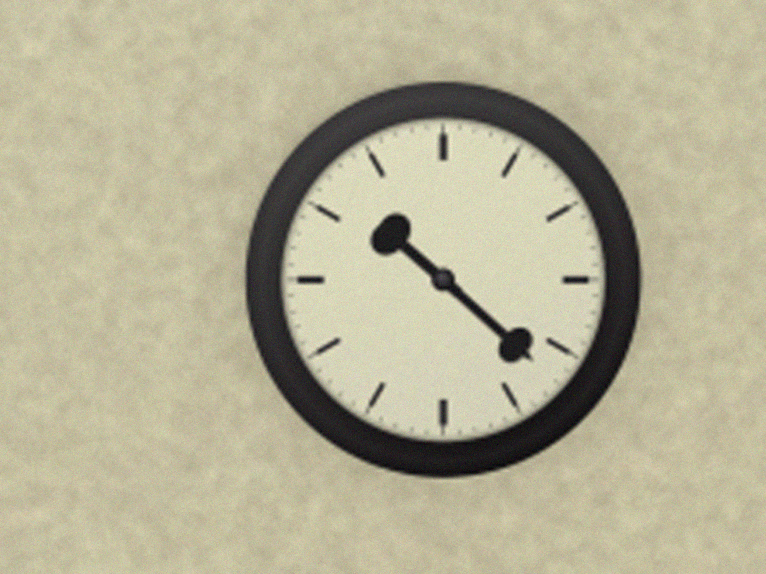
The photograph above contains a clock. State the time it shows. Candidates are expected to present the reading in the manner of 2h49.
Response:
10h22
